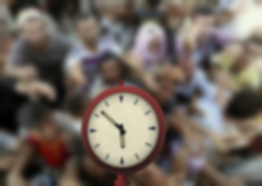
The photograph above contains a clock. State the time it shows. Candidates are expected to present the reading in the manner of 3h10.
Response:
5h52
